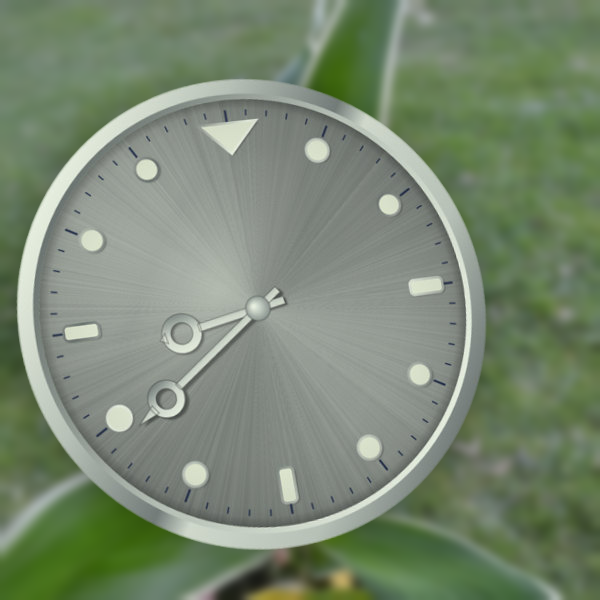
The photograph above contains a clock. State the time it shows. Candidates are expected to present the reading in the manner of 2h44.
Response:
8h39
